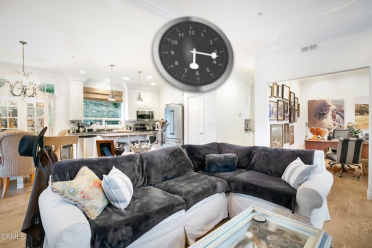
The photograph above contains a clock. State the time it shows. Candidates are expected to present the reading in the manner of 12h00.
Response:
6h17
